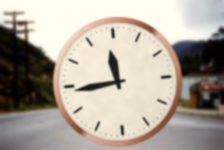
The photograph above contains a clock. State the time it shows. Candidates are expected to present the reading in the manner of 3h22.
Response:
11h44
